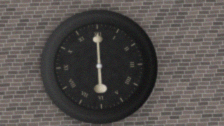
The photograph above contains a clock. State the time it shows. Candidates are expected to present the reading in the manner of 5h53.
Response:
6h00
